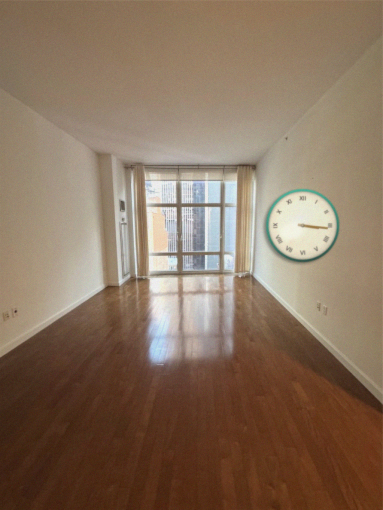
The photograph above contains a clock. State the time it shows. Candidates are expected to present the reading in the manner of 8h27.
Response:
3h16
